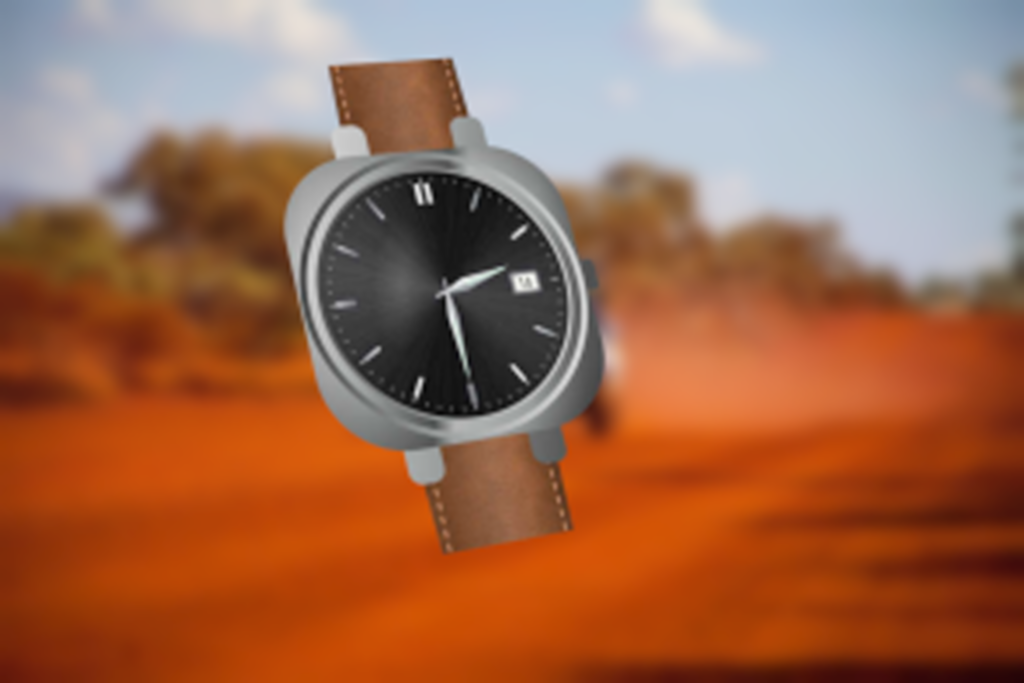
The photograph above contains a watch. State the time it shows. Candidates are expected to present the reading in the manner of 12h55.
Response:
2h30
